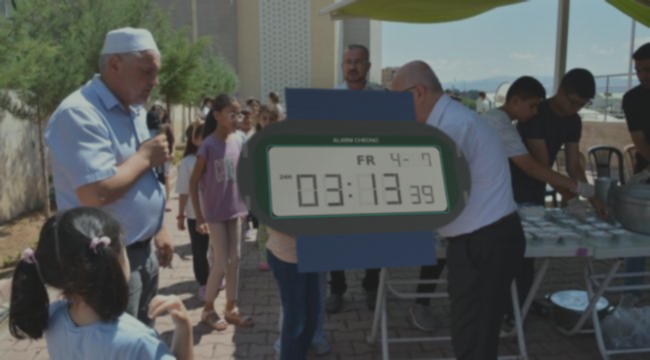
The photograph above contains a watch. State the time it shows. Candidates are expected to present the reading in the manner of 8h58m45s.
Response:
3h13m39s
